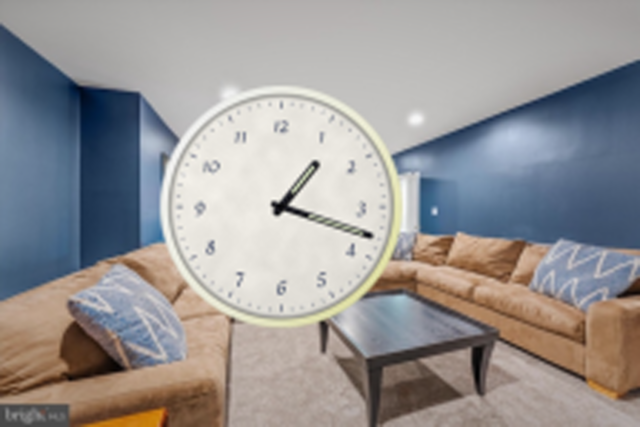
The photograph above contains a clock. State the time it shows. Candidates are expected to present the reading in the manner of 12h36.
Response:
1h18
